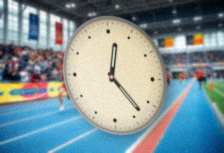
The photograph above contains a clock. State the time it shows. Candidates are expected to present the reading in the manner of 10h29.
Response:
12h23
